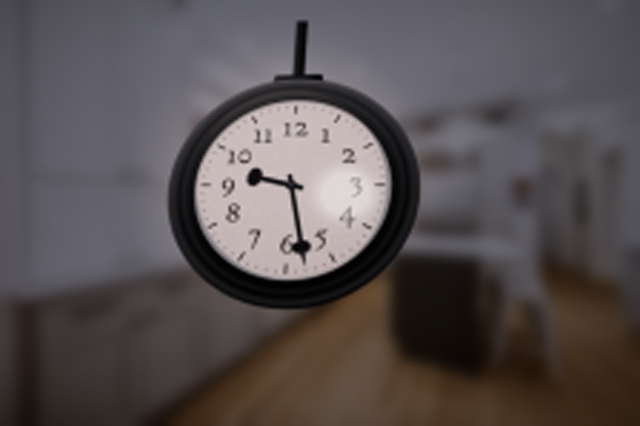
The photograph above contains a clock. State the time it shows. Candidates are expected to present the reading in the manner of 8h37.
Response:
9h28
